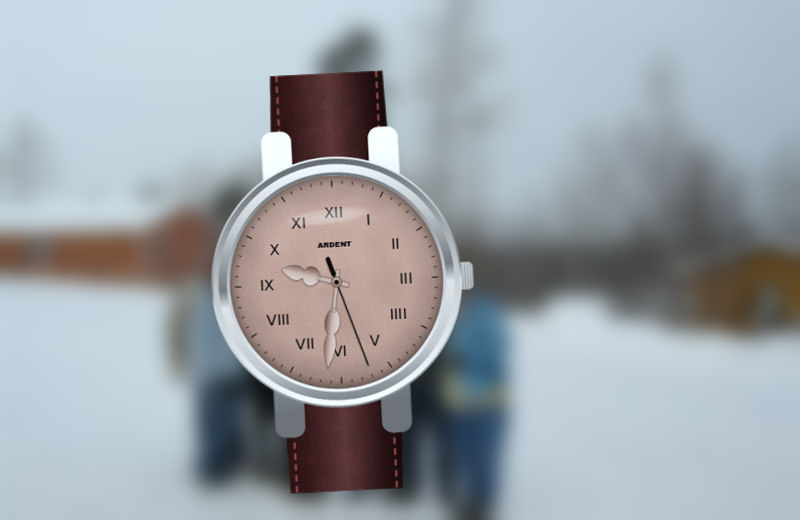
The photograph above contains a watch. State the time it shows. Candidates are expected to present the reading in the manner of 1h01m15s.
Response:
9h31m27s
